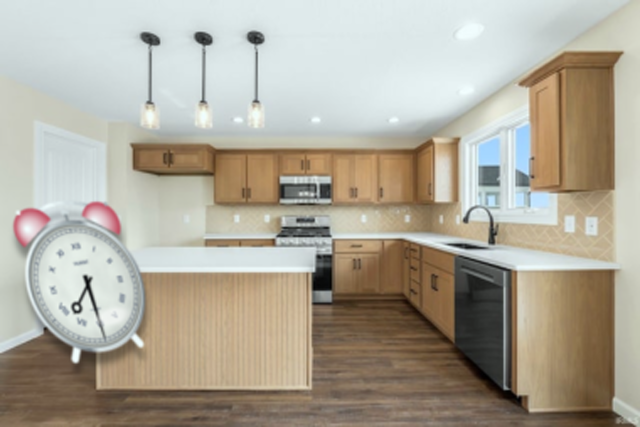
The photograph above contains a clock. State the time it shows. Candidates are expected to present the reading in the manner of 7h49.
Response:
7h30
